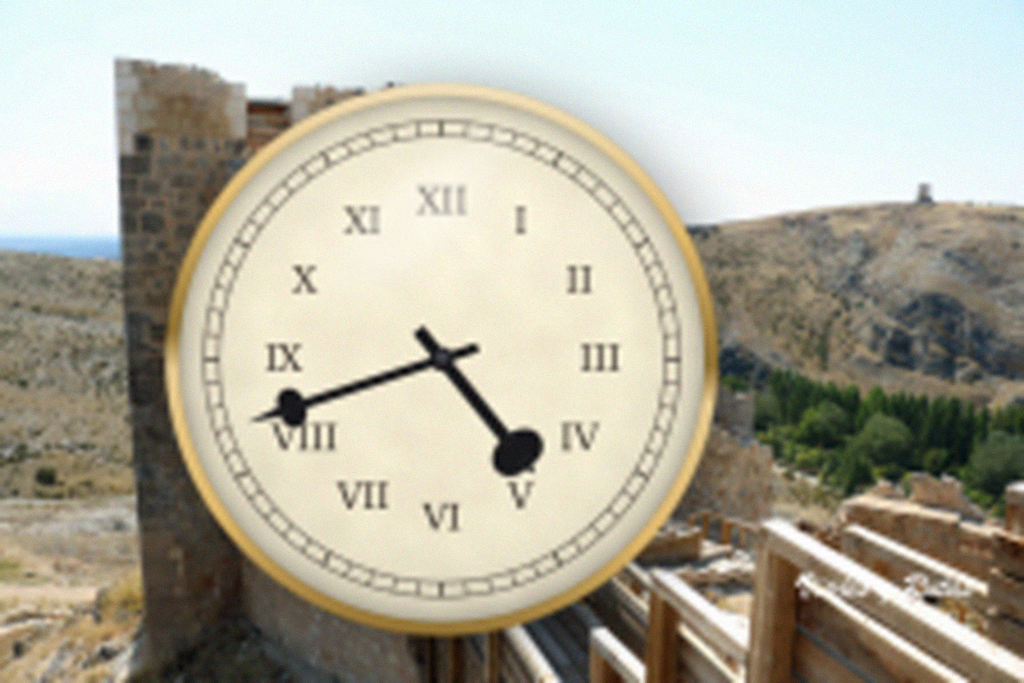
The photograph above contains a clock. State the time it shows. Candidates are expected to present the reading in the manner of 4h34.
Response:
4h42
